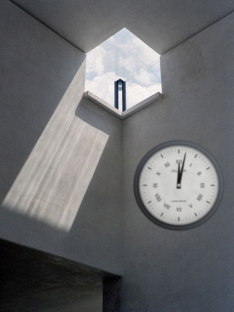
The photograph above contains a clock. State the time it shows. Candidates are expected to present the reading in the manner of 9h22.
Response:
12h02
